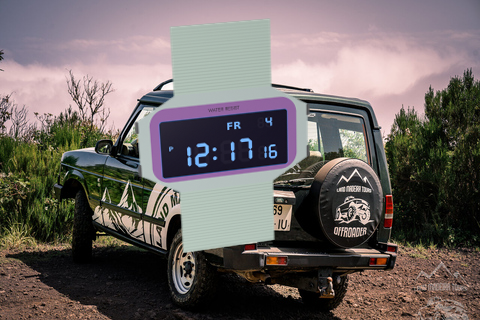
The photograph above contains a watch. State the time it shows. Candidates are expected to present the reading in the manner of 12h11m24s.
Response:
12h17m16s
